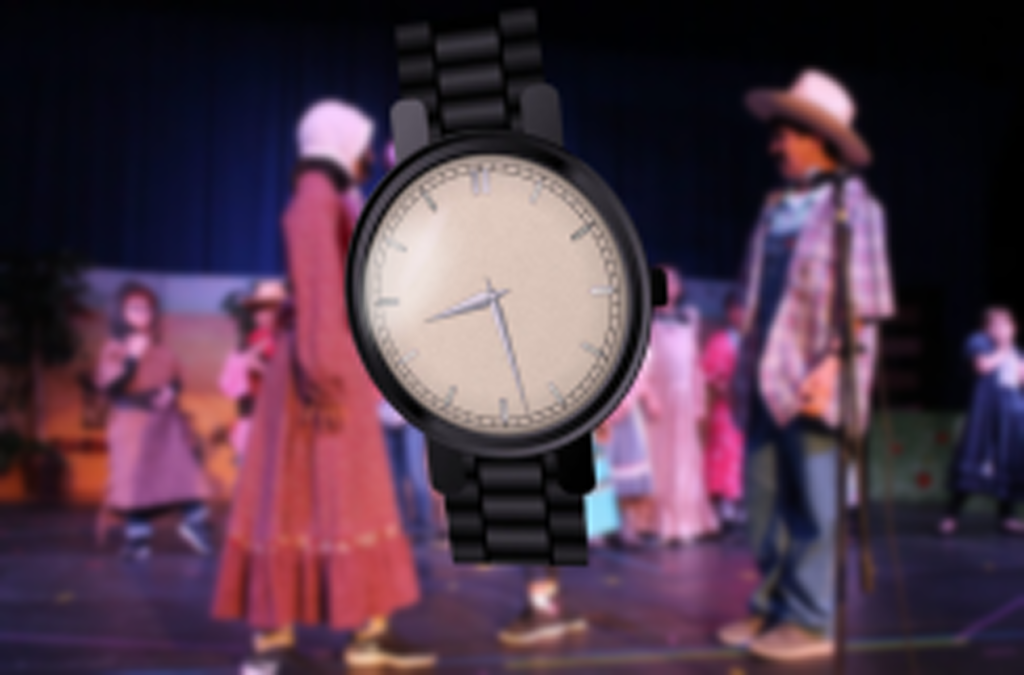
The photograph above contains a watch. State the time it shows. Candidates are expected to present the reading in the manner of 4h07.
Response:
8h28
